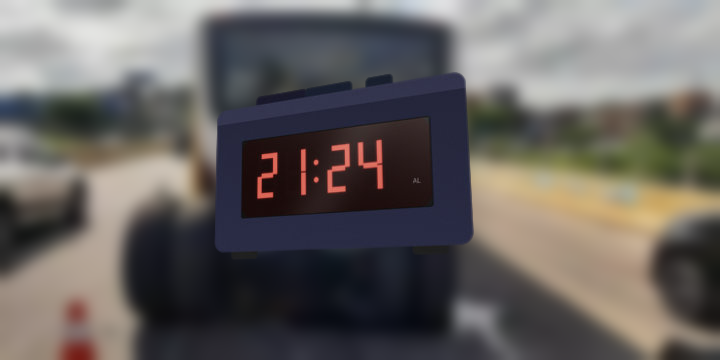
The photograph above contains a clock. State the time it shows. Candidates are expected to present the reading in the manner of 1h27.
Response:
21h24
